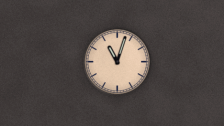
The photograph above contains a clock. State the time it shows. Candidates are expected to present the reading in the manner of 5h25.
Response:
11h03
